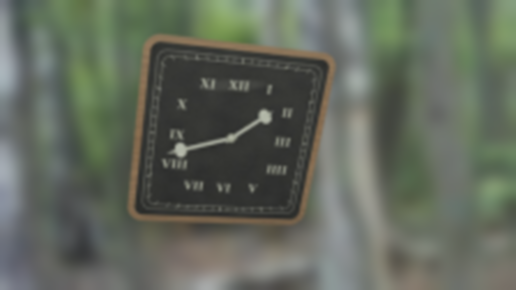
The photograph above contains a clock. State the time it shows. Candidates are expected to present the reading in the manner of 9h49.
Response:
1h42
